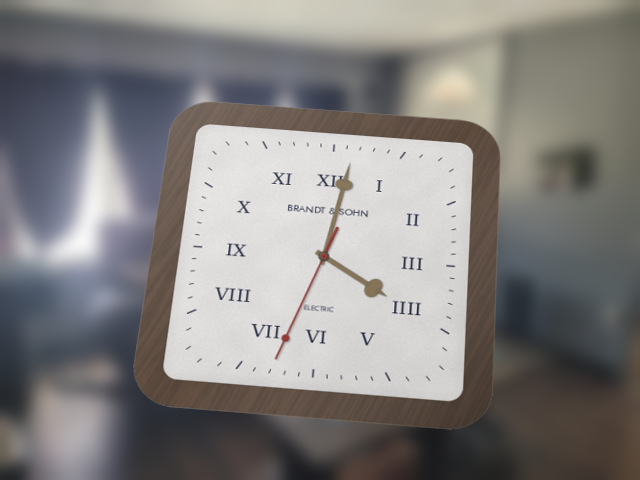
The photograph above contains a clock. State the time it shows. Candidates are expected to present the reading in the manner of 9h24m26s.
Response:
4h01m33s
